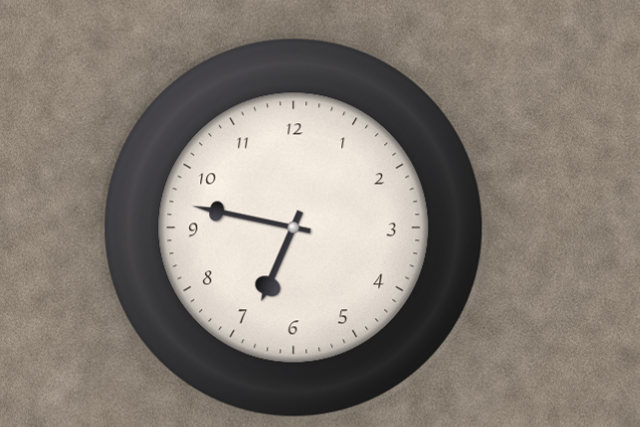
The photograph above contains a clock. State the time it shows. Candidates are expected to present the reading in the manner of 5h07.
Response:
6h47
